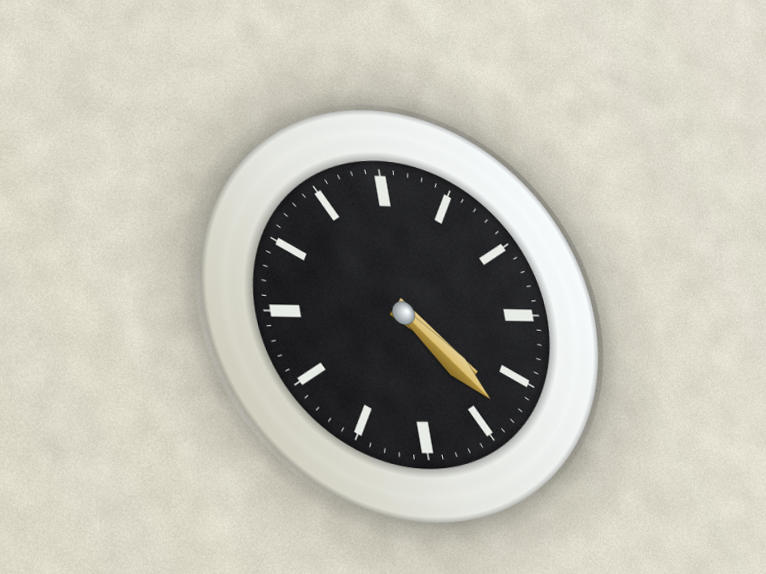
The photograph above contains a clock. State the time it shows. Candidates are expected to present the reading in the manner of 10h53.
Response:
4h23
